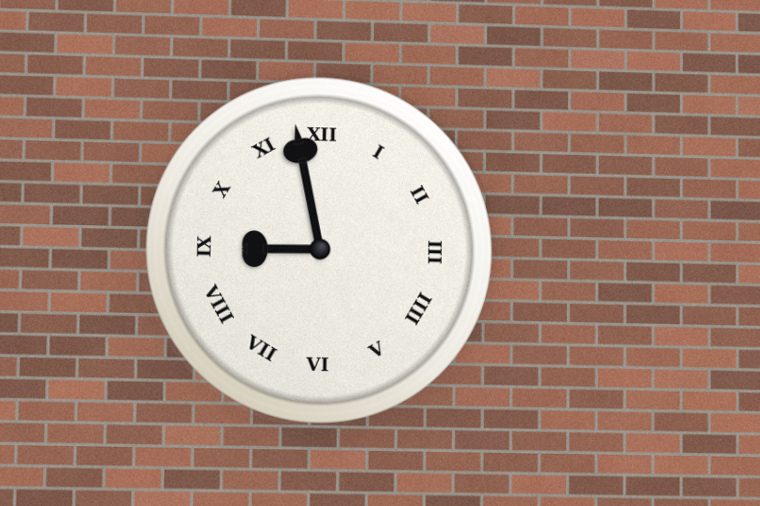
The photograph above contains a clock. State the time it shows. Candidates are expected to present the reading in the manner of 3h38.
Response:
8h58
